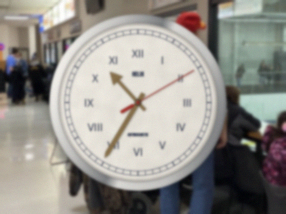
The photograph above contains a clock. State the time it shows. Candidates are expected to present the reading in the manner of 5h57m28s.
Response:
10h35m10s
